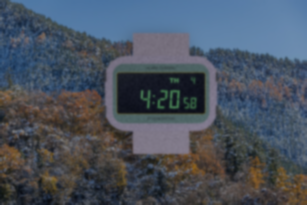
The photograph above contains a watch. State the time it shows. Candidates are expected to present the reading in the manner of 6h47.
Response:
4h20
